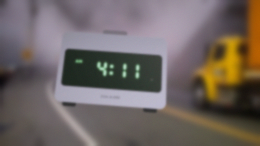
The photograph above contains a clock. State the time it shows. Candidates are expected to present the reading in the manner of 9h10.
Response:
4h11
